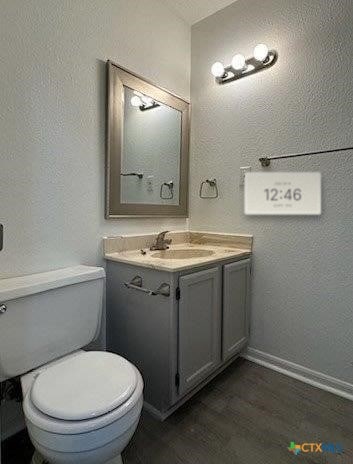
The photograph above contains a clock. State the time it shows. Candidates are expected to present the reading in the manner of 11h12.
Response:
12h46
